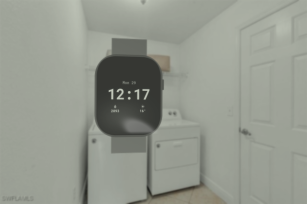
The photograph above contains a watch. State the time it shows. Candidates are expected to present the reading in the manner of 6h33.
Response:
12h17
